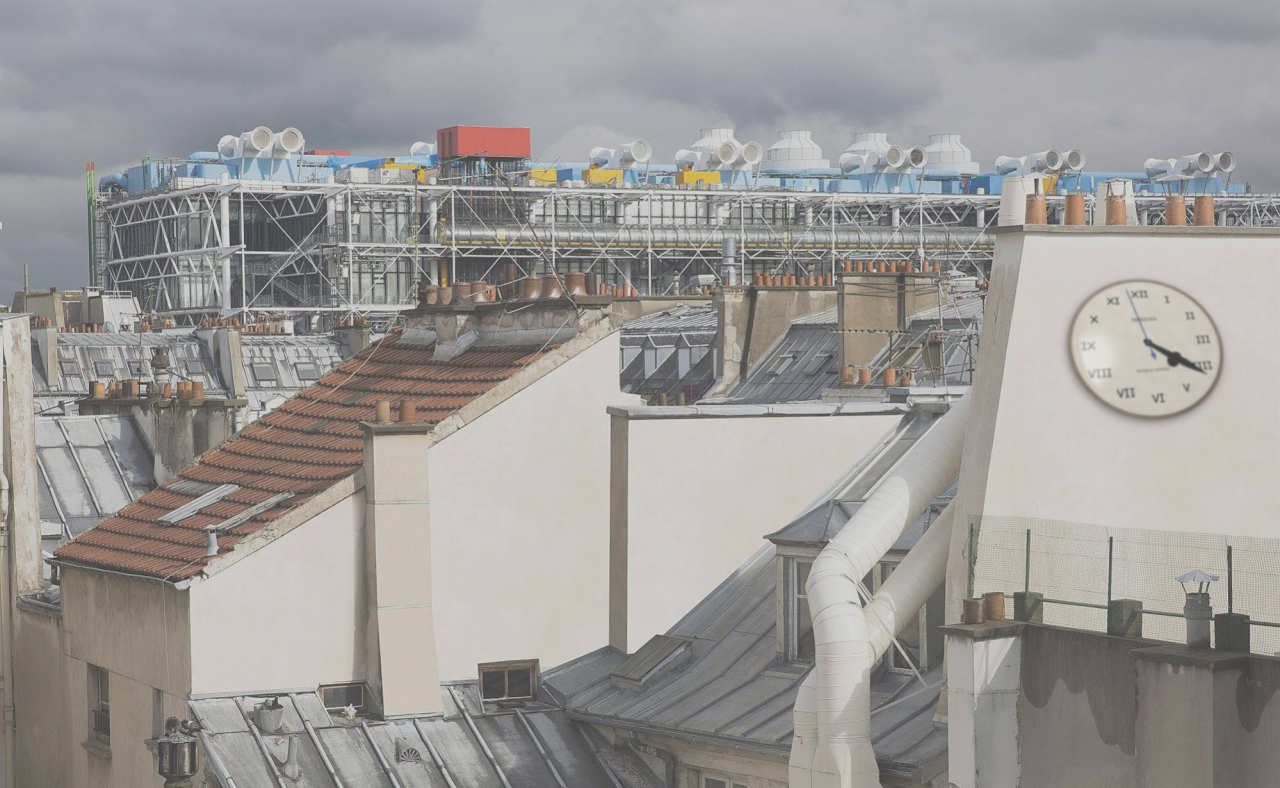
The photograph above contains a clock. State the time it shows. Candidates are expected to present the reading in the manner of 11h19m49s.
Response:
4h20m58s
